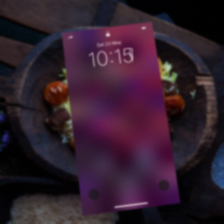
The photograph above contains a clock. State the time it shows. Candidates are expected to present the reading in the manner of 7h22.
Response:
10h15
